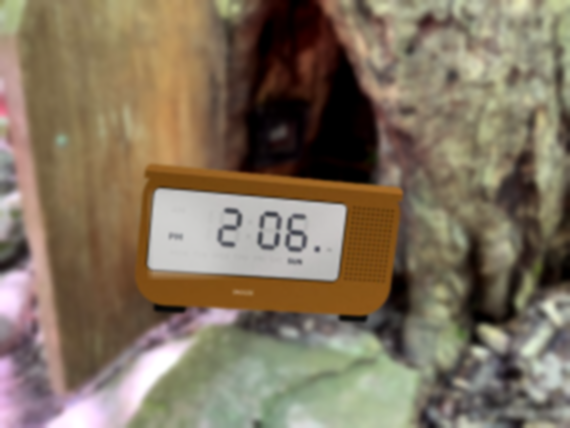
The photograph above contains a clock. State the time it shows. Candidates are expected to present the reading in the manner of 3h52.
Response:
2h06
